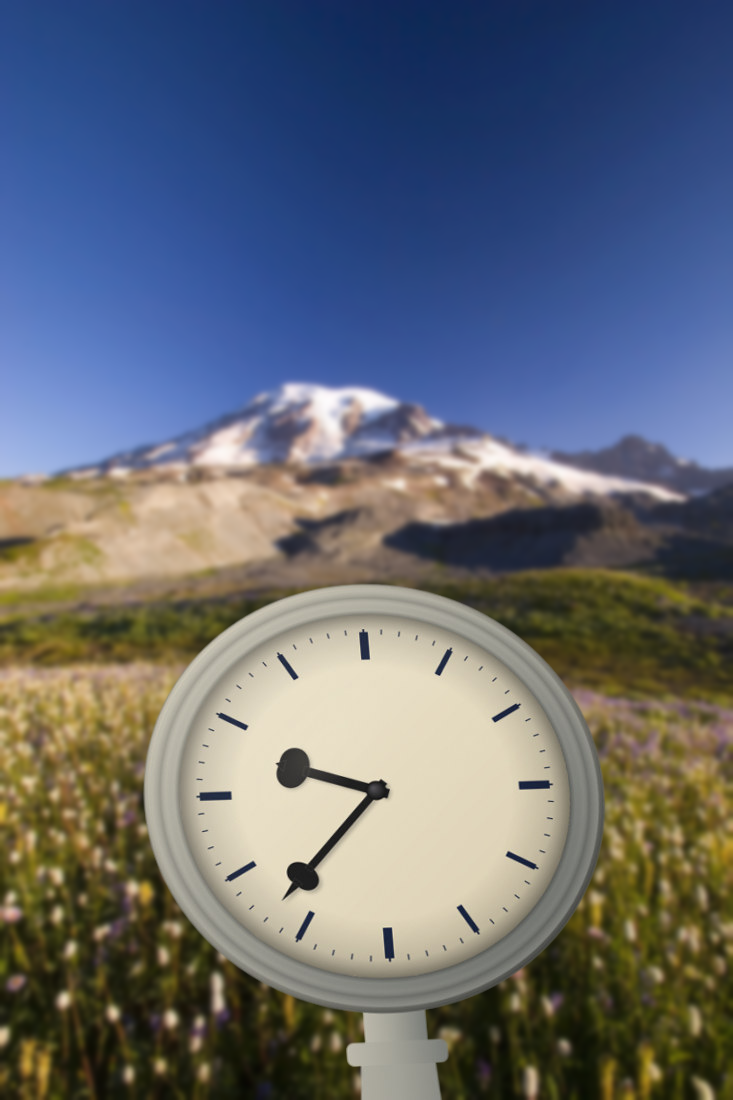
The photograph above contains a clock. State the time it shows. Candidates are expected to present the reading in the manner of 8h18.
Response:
9h37
